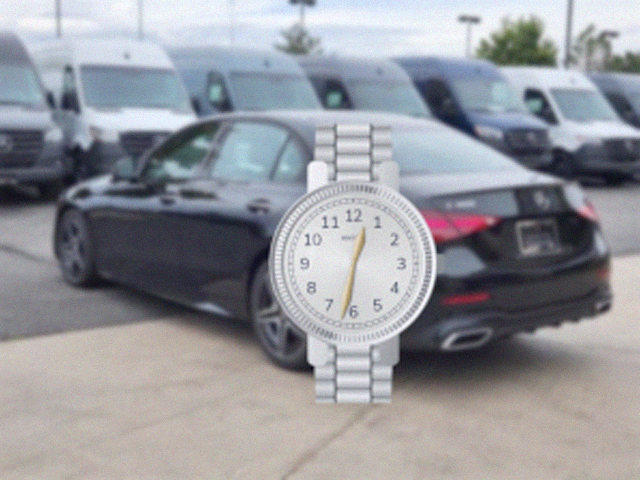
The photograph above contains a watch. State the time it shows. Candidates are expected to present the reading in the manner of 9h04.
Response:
12h32
